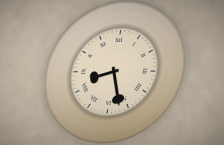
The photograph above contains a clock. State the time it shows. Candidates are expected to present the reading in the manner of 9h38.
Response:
8h27
